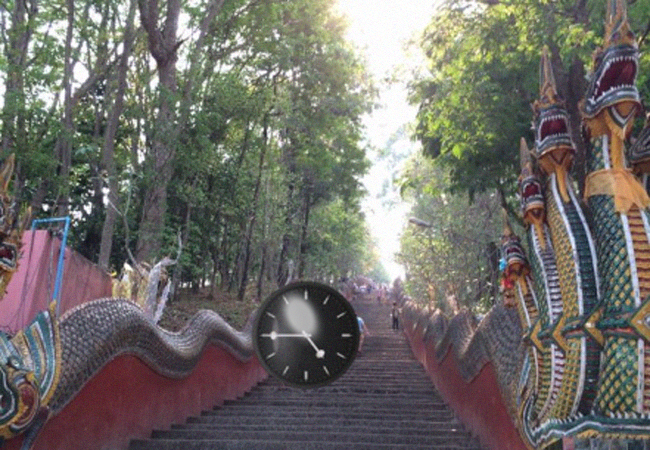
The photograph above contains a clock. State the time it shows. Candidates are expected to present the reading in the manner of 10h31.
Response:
4h45
